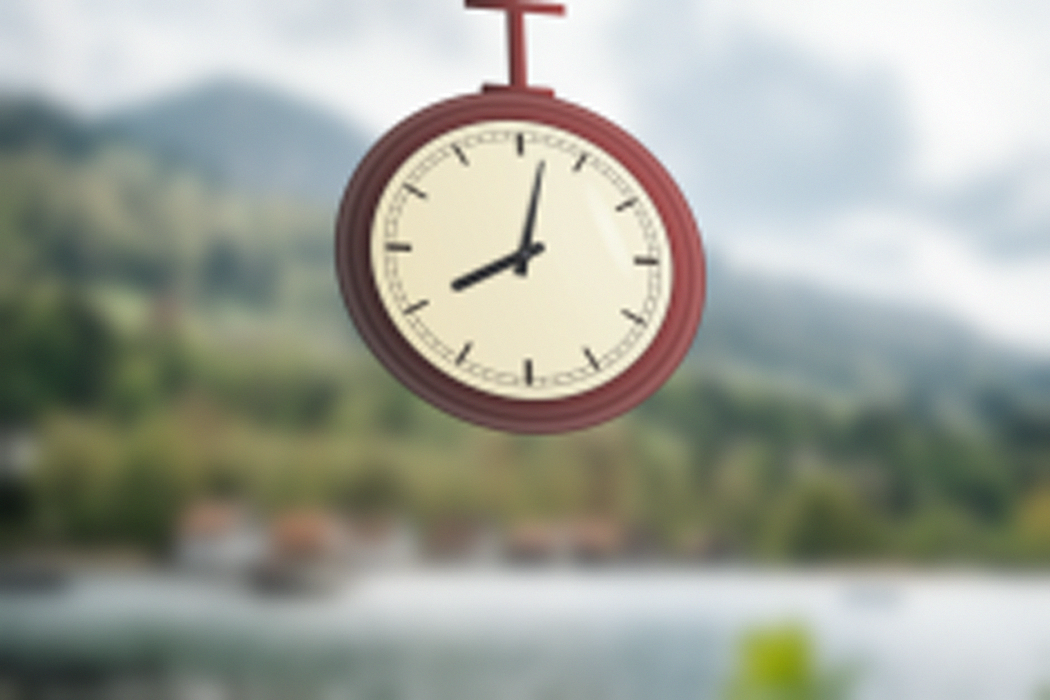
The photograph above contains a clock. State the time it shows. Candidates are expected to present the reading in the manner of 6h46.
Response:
8h02
